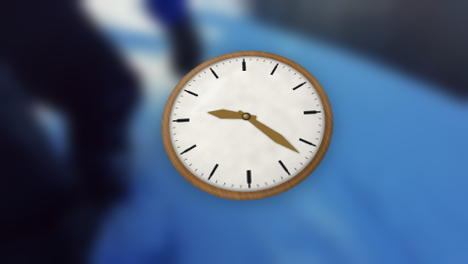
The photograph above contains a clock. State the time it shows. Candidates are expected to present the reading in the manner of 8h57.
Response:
9h22
